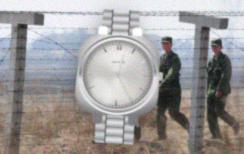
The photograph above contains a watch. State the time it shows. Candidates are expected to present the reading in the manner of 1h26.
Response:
12h25
